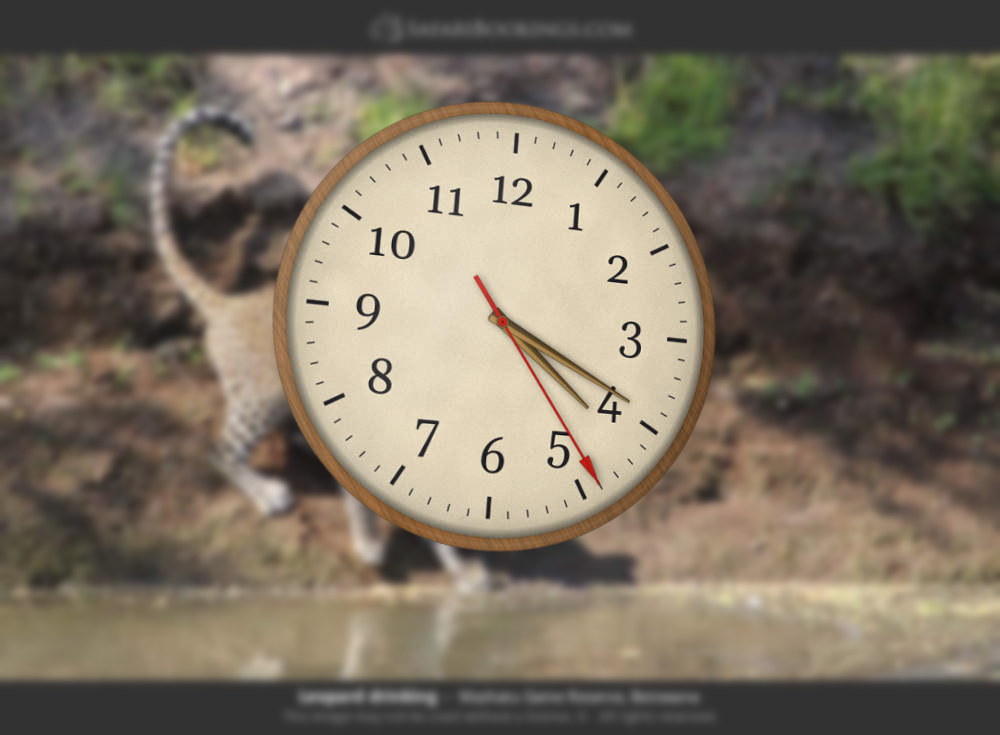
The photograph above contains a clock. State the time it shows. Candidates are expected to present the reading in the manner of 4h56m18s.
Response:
4h19m24s
